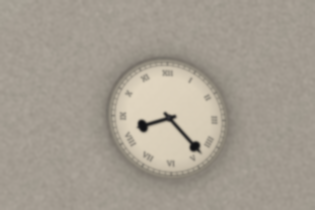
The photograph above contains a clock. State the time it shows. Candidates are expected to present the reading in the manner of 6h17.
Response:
8h23
